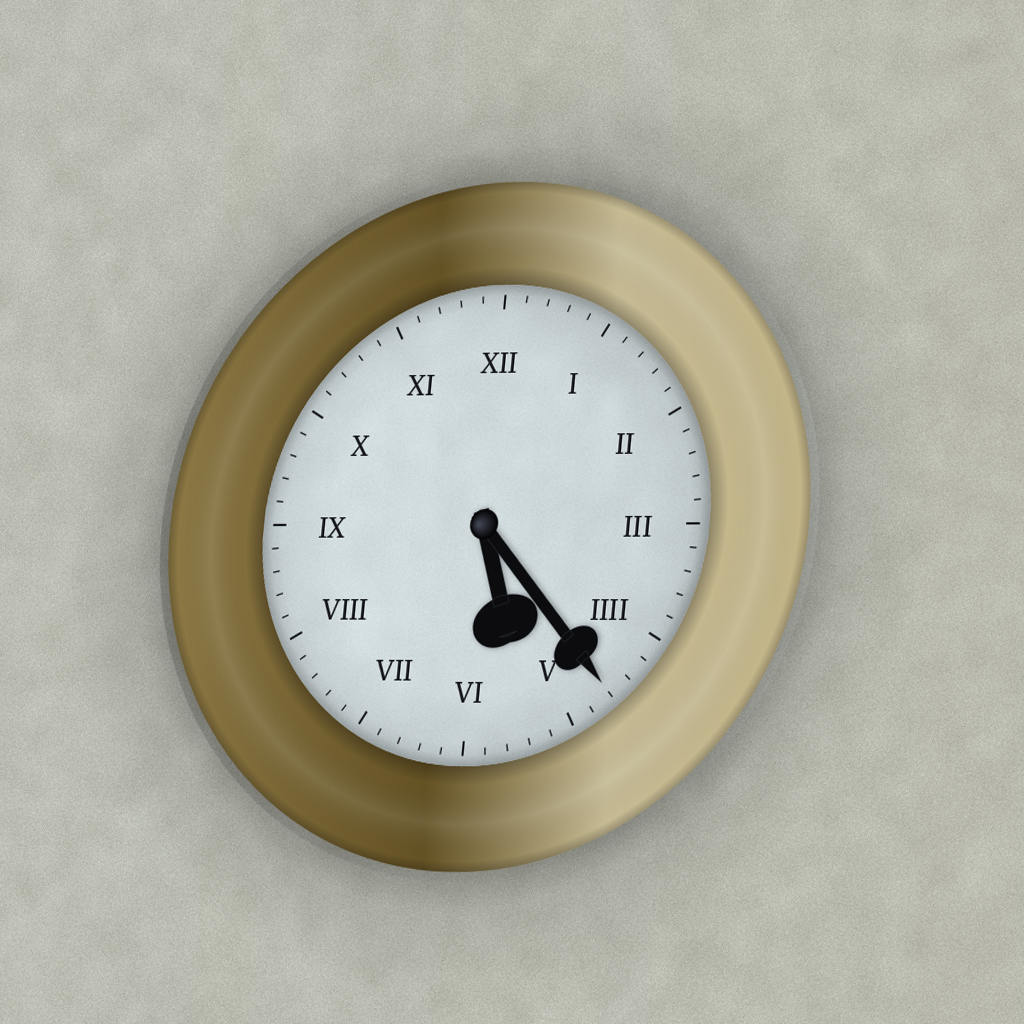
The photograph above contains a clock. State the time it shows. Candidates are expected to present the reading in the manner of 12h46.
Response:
5h23
